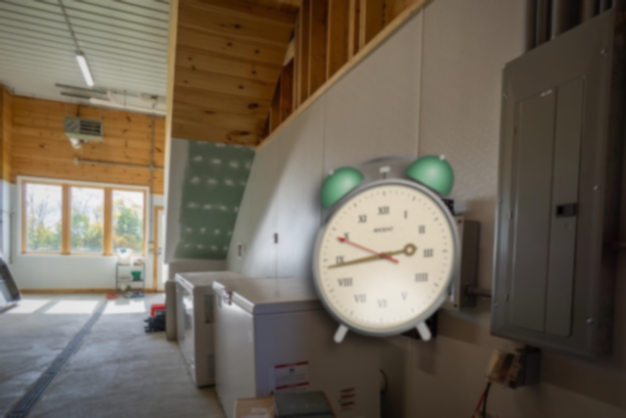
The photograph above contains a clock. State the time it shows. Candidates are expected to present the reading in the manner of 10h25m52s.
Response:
2h43m49s
